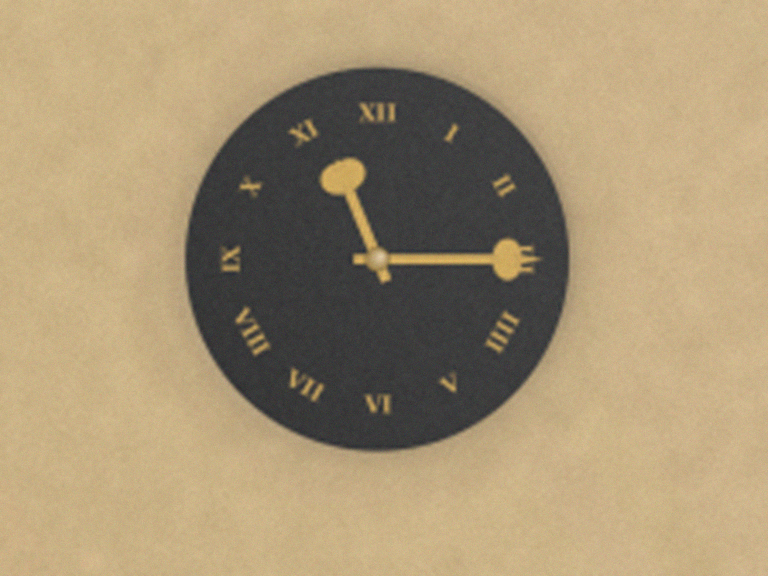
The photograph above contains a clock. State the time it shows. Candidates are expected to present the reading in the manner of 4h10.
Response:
11h15
